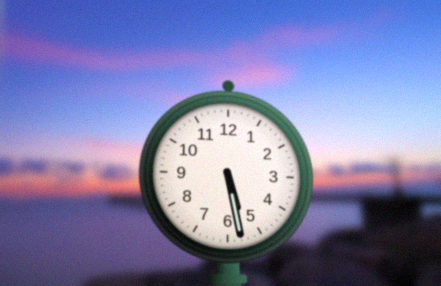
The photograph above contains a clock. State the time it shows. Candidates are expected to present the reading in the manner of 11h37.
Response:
5h28
